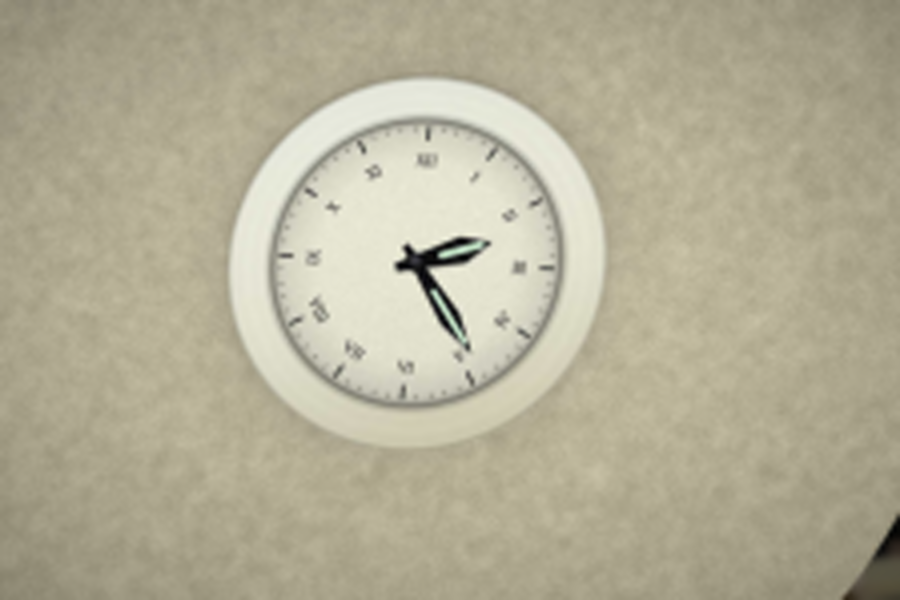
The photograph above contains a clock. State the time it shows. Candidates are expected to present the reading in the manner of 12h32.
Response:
2h24
